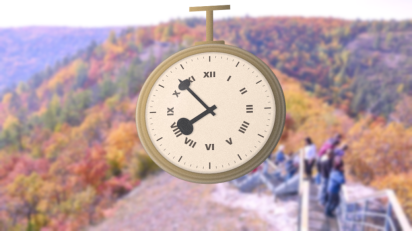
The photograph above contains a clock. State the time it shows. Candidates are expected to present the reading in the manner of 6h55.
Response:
7h53
